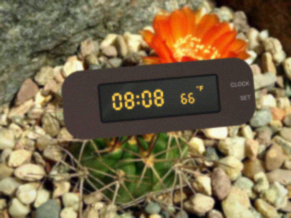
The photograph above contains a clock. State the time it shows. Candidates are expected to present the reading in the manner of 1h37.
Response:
8h08
